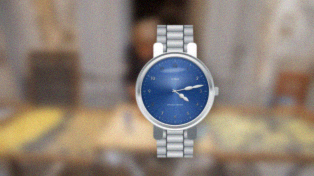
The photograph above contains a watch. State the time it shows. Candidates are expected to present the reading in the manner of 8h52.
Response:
4h13
